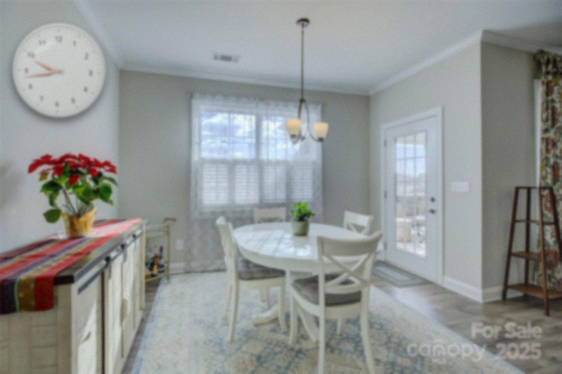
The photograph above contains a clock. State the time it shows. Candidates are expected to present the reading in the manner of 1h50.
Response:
9h43
